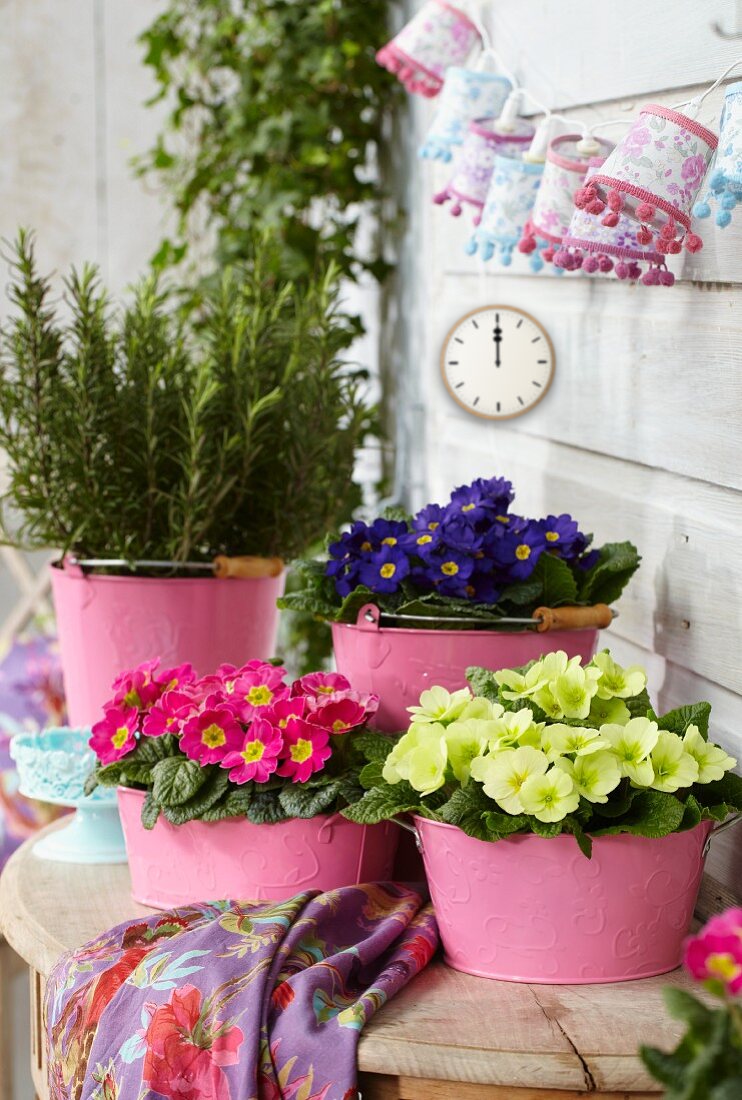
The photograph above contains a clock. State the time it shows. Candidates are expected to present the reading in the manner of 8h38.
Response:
12h00
